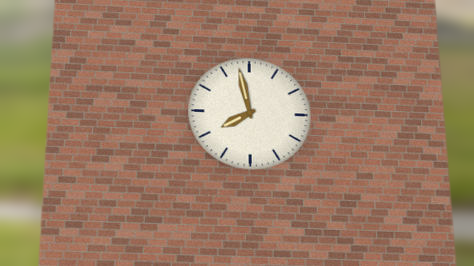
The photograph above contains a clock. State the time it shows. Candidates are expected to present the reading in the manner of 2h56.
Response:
7h58
